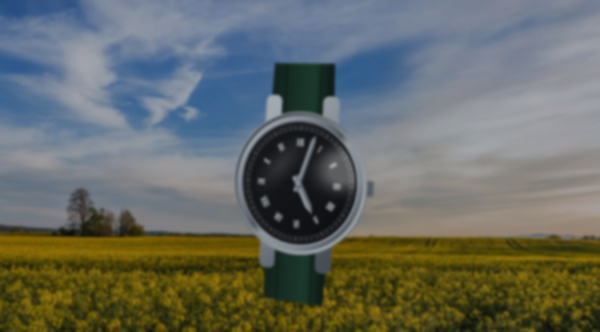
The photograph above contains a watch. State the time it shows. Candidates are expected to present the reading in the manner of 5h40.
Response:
5h03
